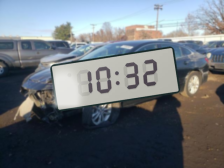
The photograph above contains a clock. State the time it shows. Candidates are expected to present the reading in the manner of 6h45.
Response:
10h32
